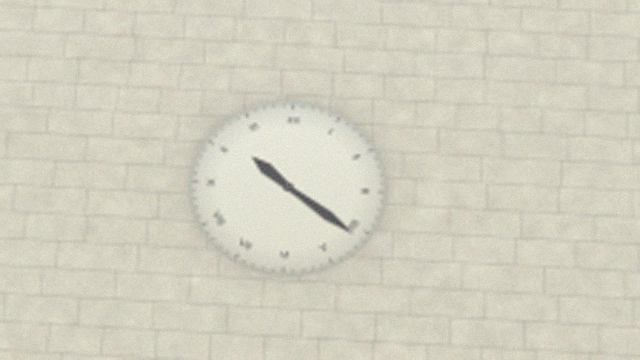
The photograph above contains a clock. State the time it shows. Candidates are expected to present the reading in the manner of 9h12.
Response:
10h21
